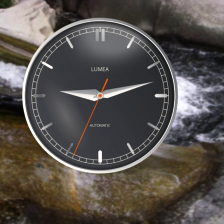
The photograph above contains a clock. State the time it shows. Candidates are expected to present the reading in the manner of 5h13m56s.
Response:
9h12m34s
